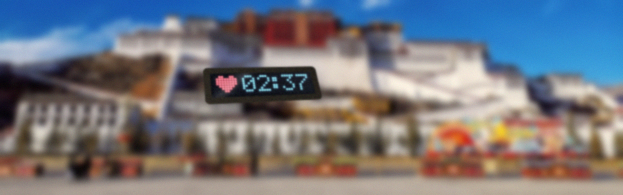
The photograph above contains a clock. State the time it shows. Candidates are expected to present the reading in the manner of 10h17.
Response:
2h37
